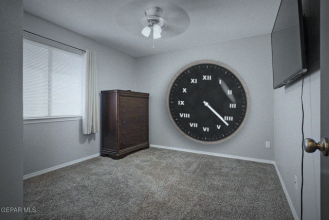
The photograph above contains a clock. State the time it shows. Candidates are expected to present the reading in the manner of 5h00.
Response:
4h22
